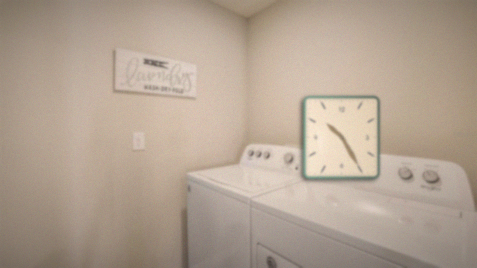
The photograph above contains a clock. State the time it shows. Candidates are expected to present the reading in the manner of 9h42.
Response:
10h25
